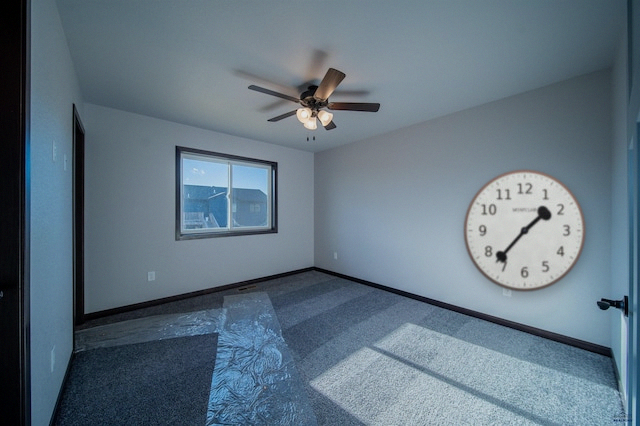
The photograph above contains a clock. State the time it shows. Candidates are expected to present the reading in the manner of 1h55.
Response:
1h37
